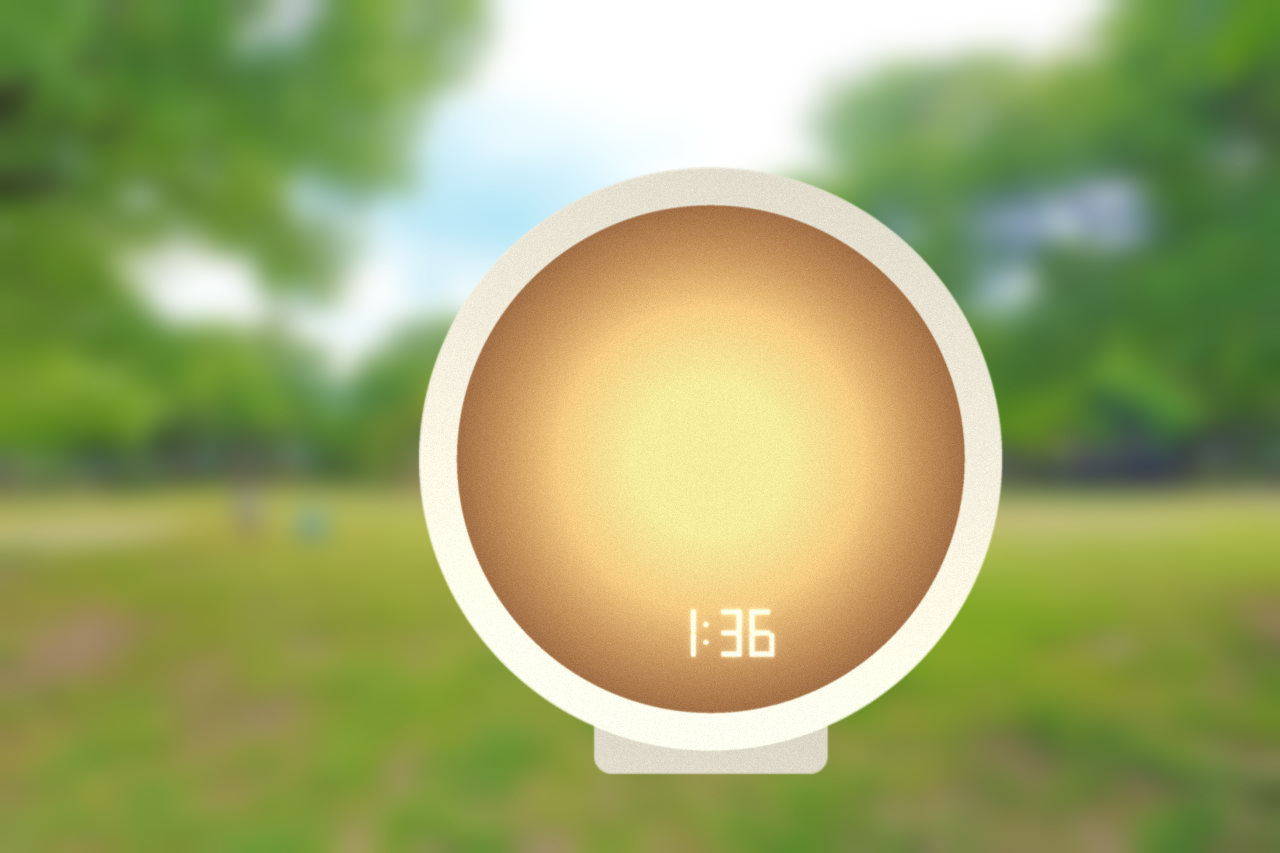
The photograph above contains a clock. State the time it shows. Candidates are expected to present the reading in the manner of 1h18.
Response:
1h36
